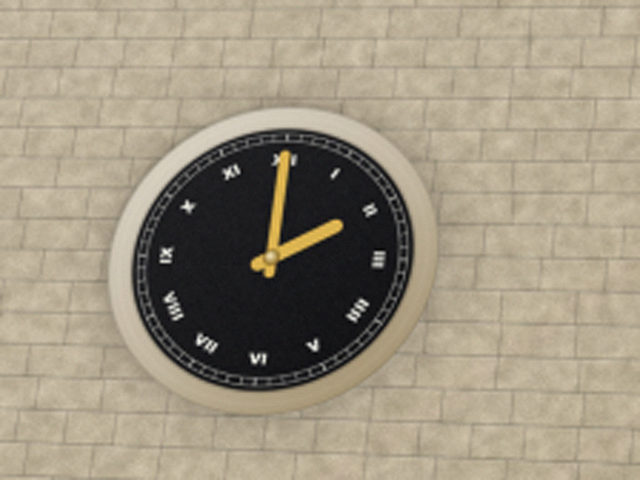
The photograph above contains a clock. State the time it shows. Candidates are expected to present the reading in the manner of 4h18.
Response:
2h00
